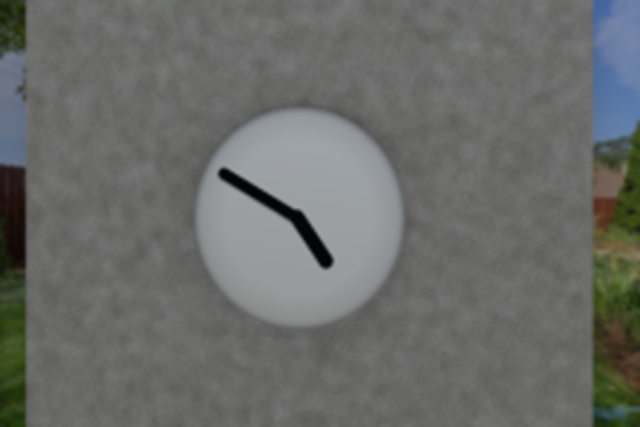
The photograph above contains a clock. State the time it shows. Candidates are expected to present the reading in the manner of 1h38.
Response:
4h50
